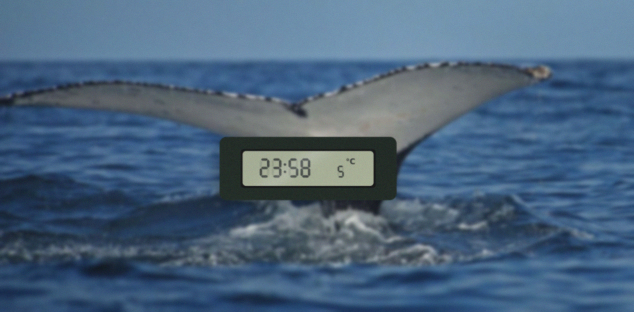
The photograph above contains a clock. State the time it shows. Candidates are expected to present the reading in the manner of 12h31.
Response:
23h58
